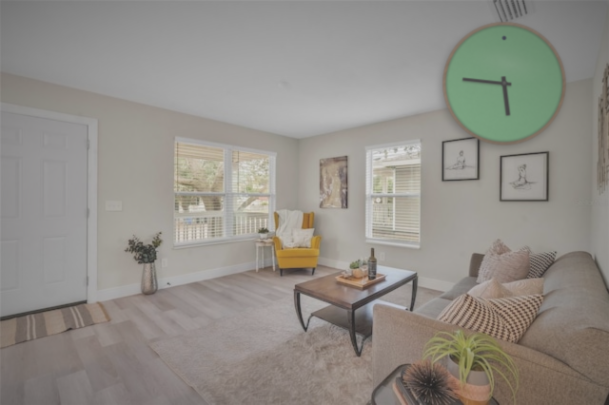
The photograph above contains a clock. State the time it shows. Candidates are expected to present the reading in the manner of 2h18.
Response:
5h46
